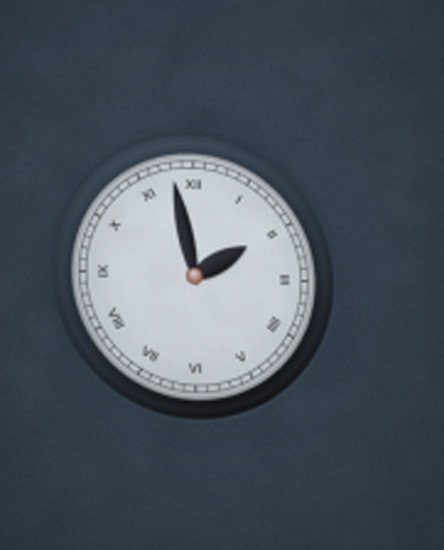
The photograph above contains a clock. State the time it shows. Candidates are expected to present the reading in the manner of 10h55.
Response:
1h58
